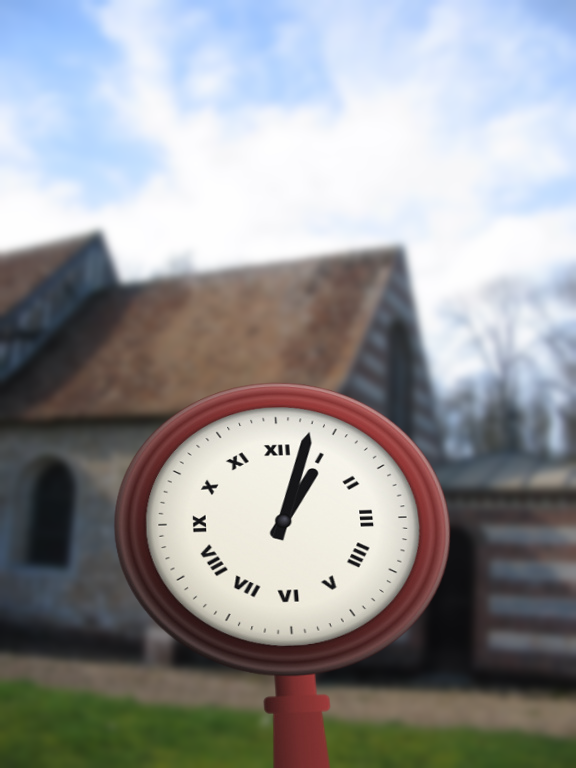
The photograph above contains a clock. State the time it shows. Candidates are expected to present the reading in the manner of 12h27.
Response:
1h03
